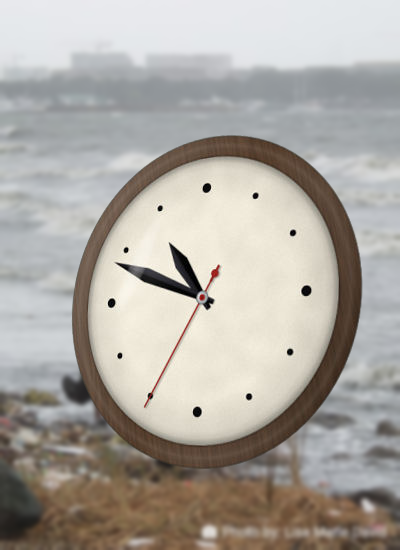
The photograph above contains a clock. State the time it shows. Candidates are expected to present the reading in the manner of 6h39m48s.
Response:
10h48m35s
